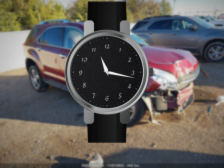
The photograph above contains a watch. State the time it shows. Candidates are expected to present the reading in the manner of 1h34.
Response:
11h17
